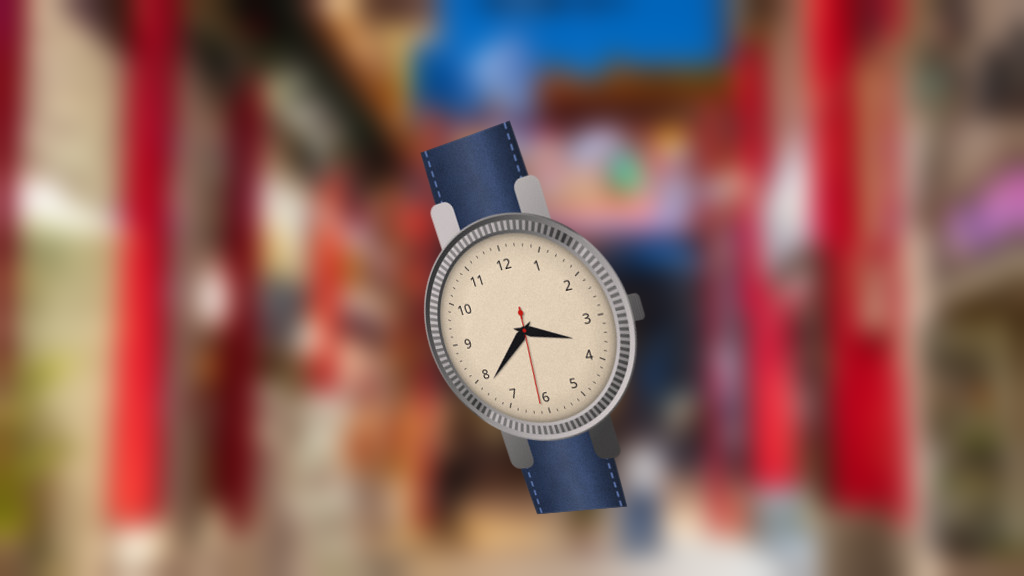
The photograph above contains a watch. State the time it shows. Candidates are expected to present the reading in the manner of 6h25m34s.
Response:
3h38m31s
